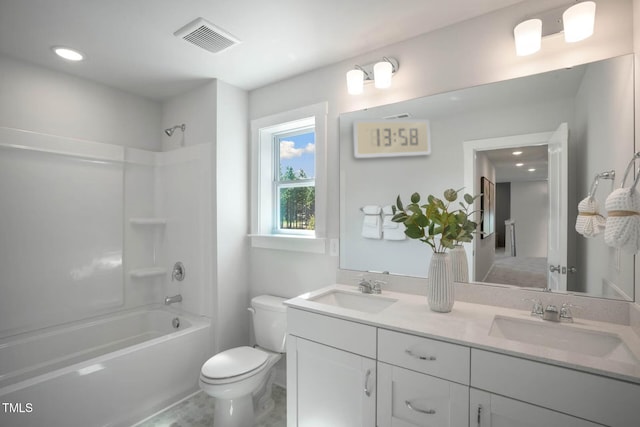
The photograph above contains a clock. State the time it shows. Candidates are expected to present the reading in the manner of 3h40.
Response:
13h58
